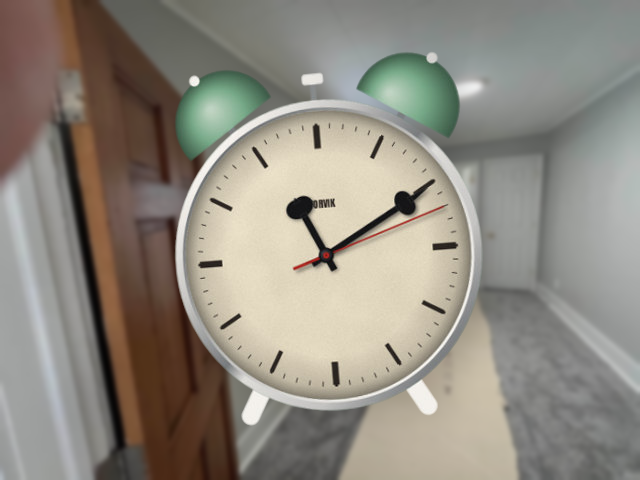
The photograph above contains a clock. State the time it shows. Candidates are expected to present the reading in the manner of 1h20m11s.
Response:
11h10m12s
